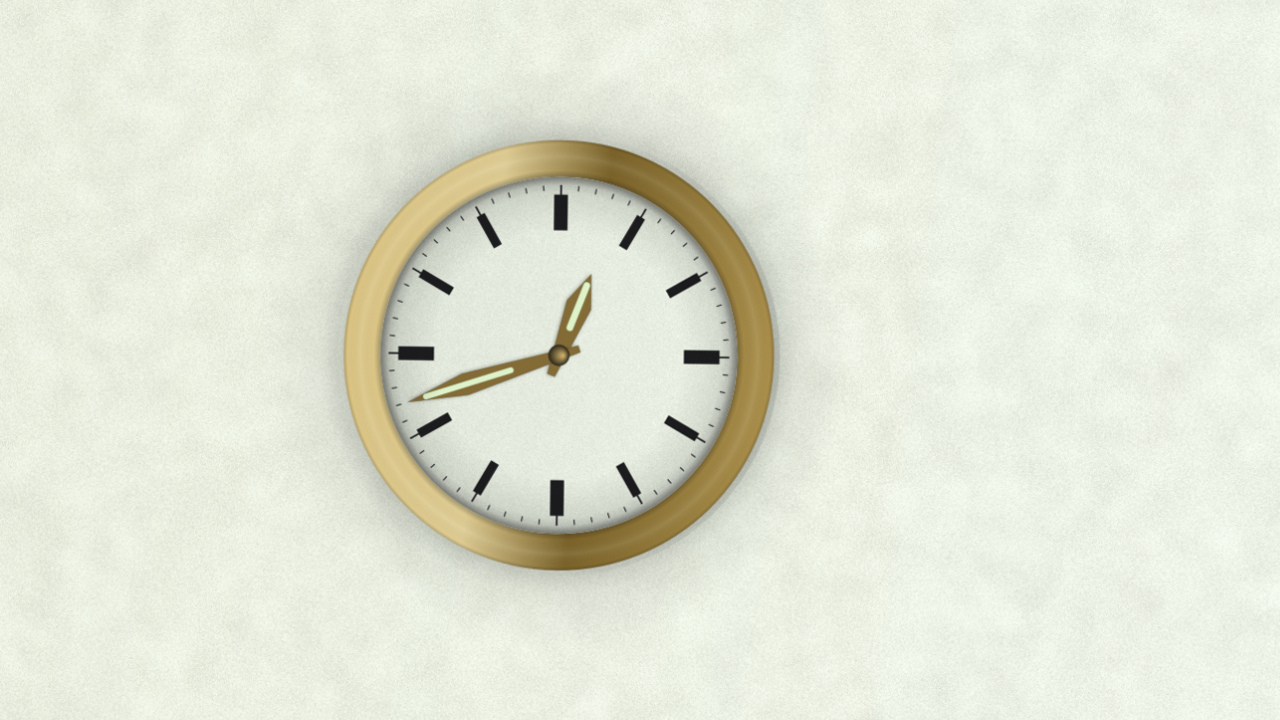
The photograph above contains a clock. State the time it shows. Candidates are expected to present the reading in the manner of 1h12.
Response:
12h42
